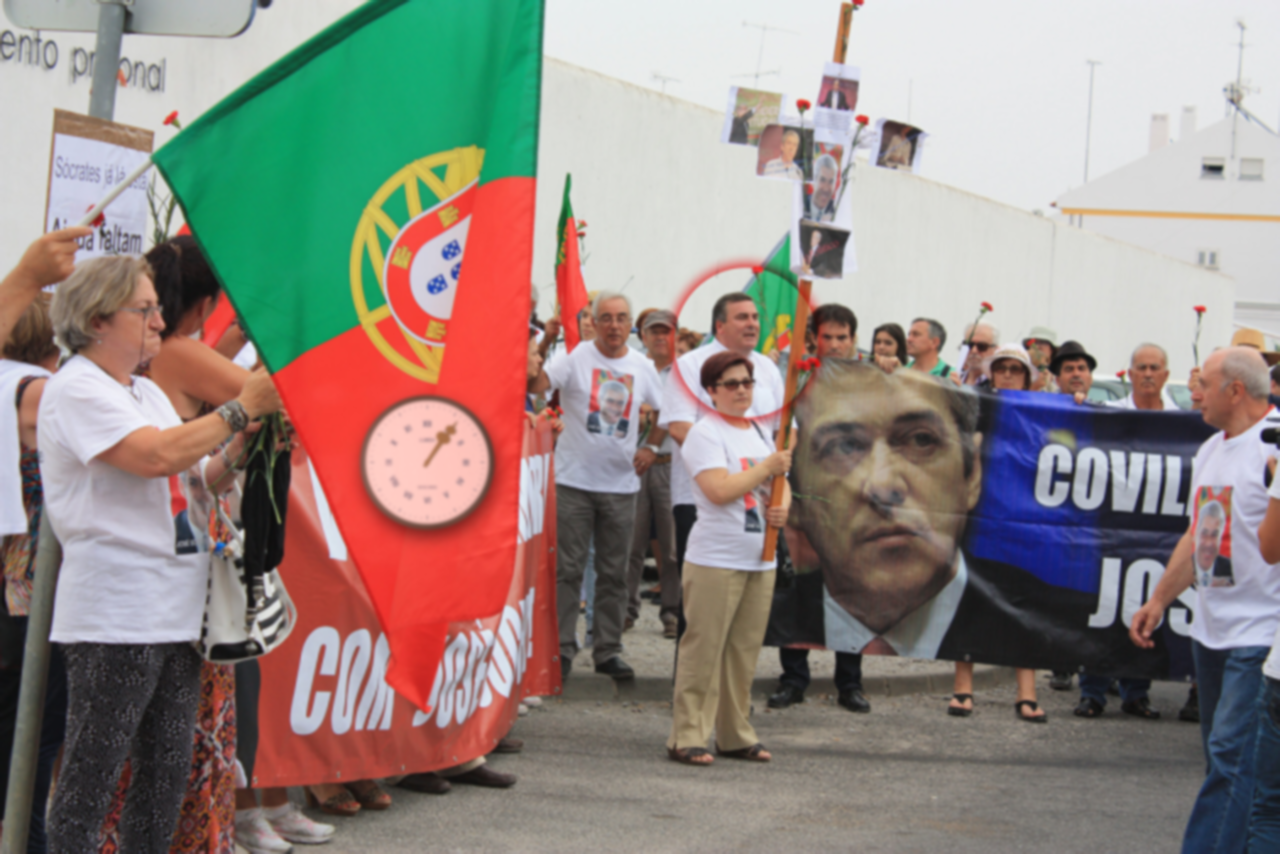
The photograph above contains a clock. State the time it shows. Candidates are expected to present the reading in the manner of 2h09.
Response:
1h06
